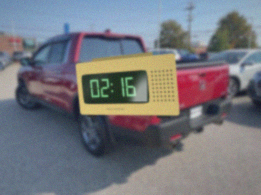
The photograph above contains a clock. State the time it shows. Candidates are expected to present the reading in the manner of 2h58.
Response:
2h16
